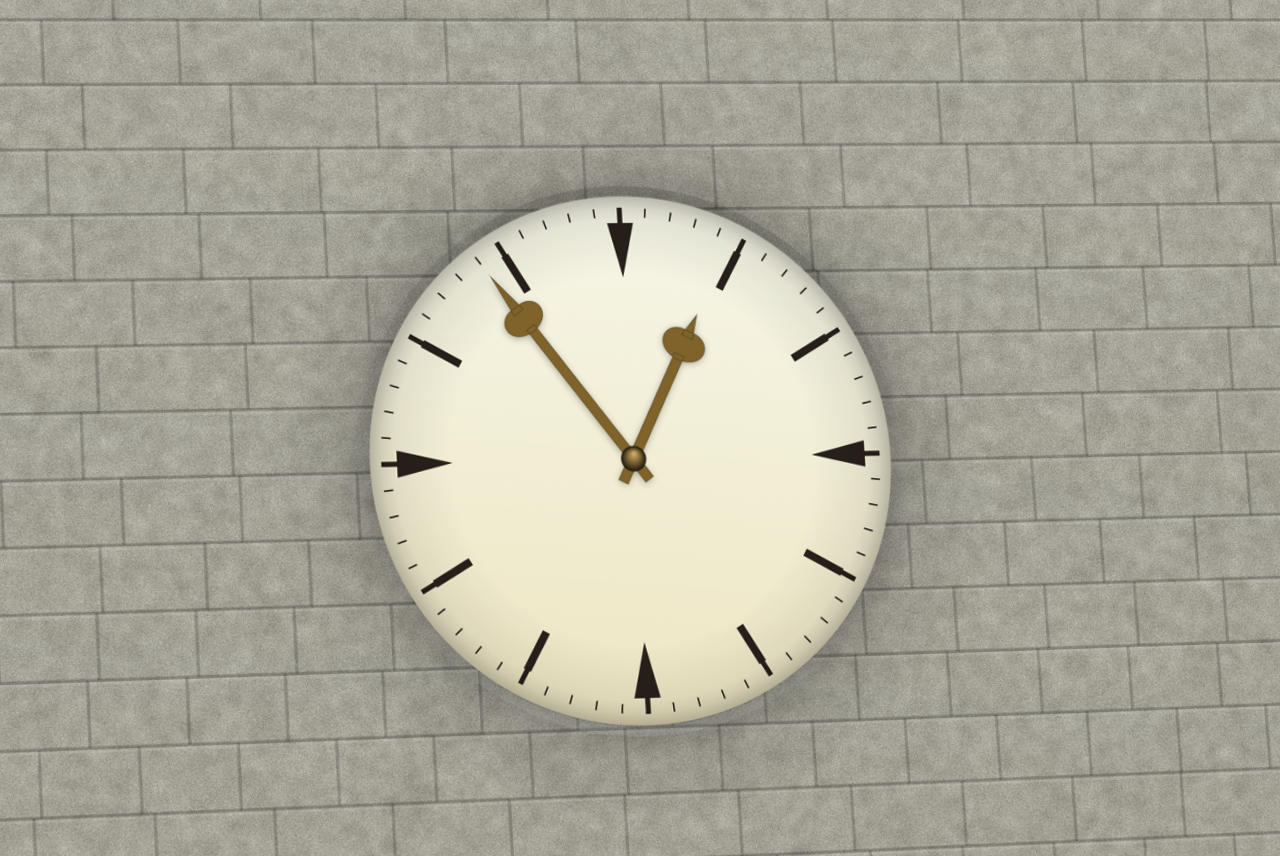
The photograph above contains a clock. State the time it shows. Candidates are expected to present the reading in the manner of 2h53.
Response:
12h54
